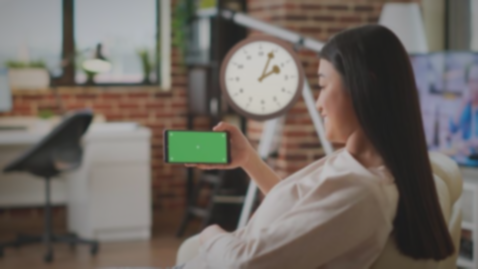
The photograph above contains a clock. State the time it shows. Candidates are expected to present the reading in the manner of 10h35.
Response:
2h04
